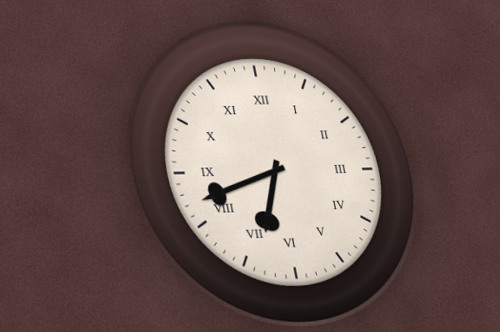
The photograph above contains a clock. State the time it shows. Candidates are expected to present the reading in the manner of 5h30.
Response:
6h42
